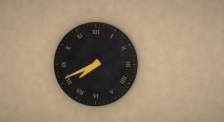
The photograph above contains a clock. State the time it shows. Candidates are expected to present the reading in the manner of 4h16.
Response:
7h41
